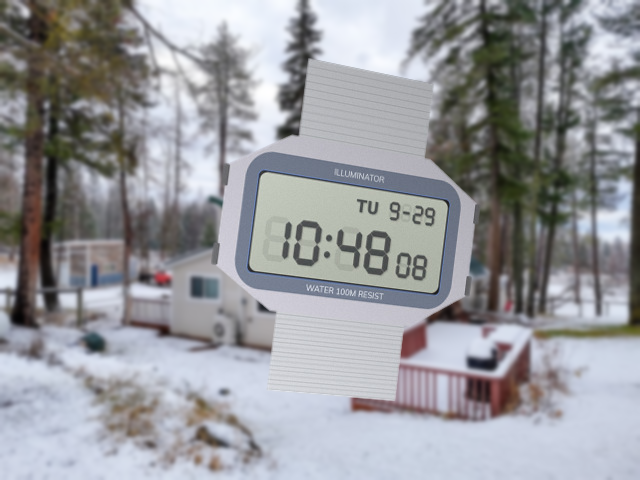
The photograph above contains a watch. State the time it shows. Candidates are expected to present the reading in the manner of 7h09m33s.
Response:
10h48m08s
